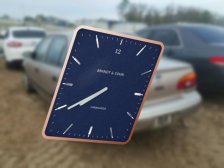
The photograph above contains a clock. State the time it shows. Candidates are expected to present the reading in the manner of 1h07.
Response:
7h39
